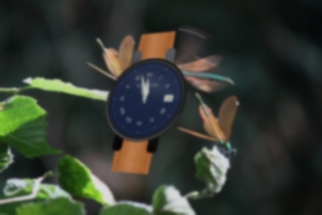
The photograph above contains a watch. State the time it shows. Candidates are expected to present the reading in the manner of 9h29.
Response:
11h57
